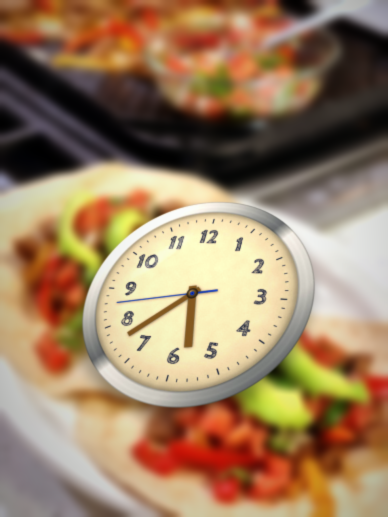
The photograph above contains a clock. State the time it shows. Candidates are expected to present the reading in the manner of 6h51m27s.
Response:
5h37m43s
